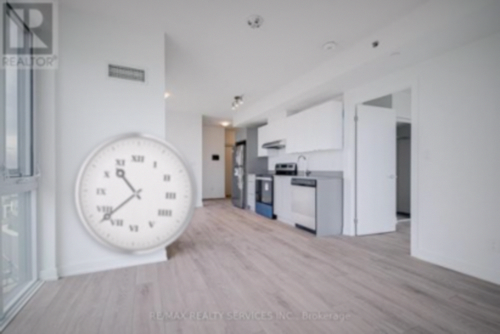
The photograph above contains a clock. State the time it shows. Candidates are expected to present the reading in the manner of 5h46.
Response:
10h38
